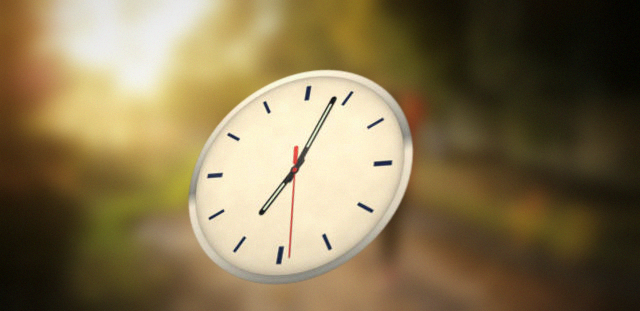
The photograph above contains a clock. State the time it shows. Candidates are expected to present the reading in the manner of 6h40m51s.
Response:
7h03m29s
